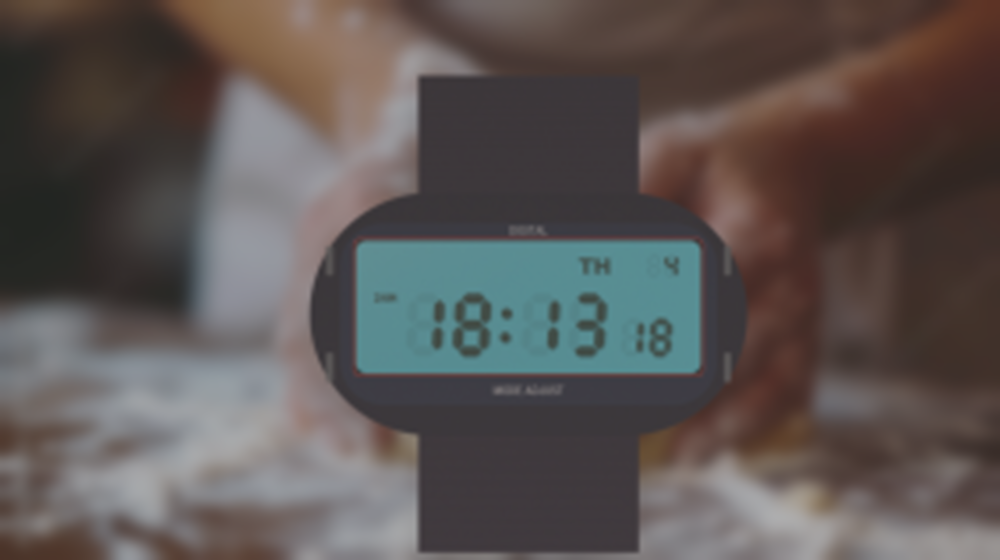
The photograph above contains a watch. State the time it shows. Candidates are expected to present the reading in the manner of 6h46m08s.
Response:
18h13m18s
